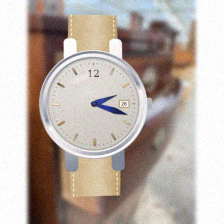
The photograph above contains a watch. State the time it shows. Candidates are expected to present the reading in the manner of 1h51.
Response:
2h18
